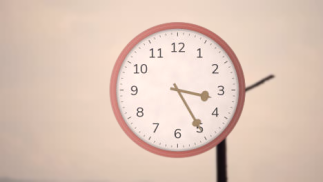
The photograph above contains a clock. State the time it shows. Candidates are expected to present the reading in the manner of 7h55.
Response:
3h25
